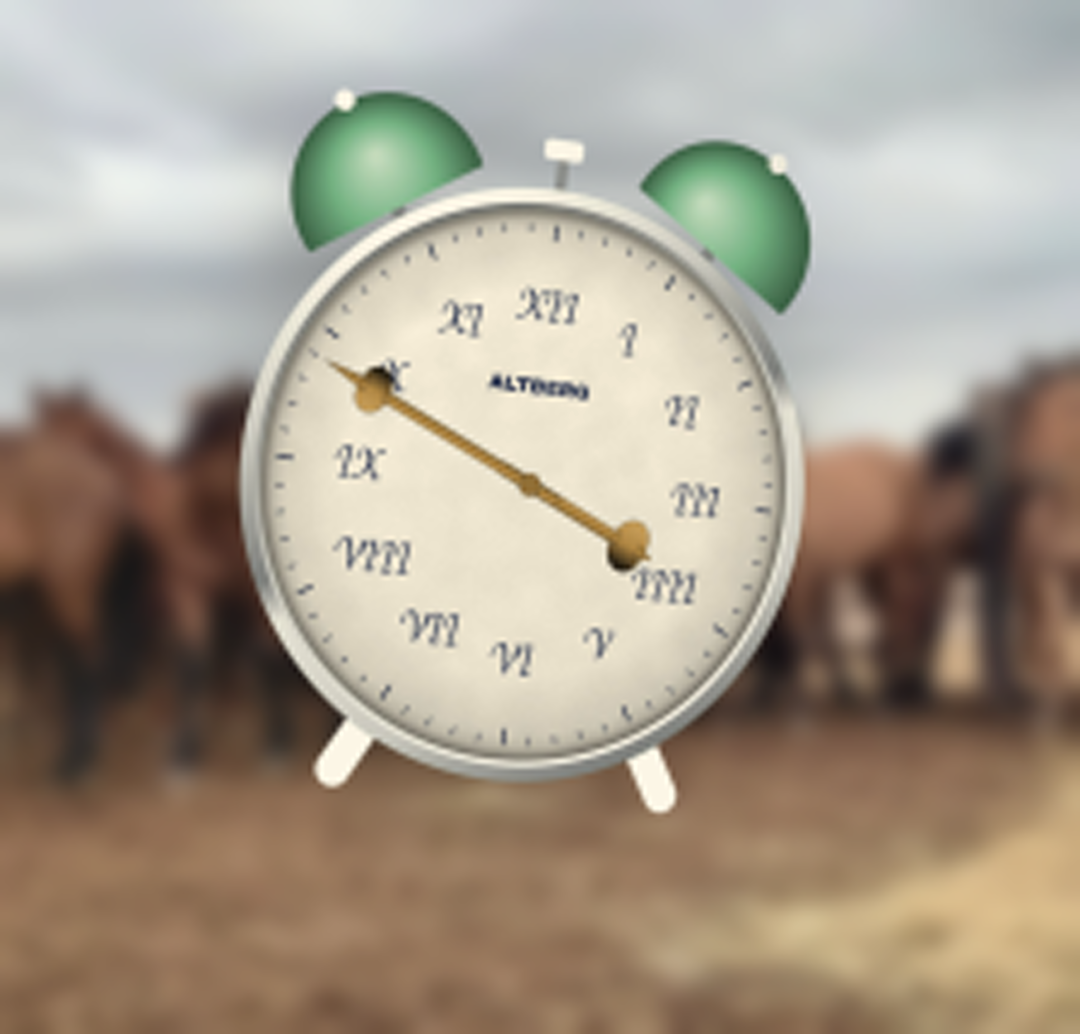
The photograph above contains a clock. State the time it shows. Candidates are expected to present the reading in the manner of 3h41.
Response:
3h49
